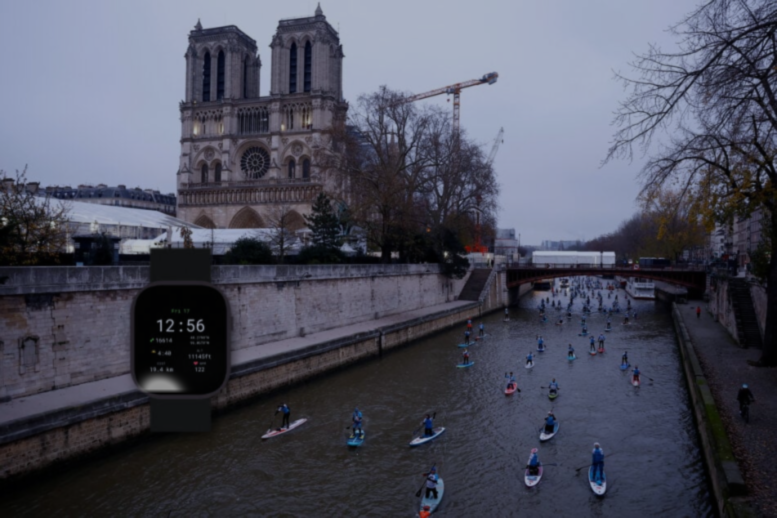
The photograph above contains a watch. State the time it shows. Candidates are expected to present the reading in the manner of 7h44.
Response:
12h56
